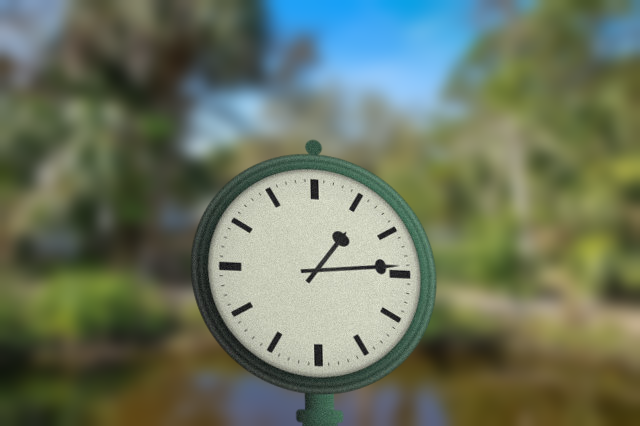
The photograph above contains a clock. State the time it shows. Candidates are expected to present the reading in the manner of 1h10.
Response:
1h14
